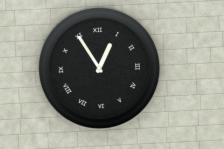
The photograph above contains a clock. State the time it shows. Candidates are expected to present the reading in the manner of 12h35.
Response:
12h55
